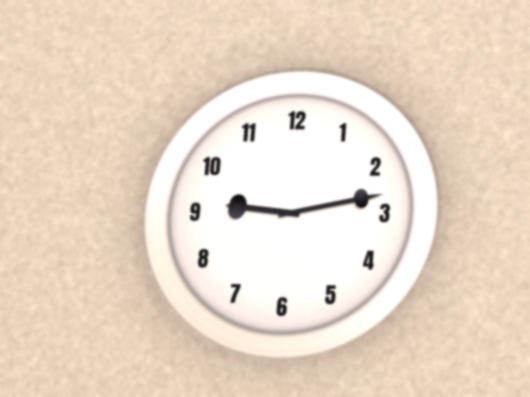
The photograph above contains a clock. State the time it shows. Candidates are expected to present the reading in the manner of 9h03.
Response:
9h13
